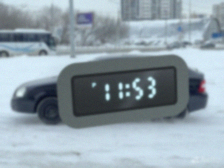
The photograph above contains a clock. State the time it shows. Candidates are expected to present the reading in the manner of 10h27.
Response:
11h53
